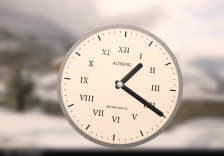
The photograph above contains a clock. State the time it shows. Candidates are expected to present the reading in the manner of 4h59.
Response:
1h20
